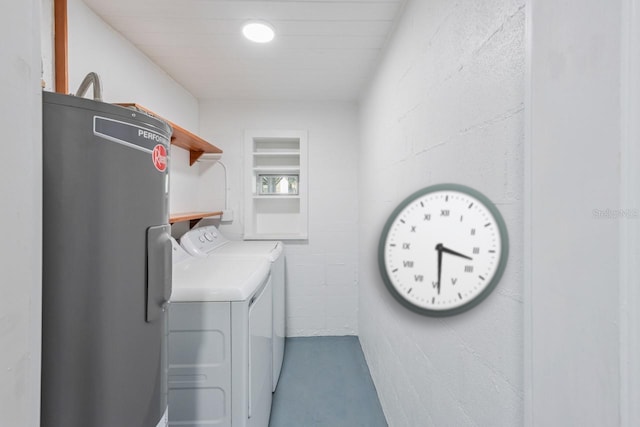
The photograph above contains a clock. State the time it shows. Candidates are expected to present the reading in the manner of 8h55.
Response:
3h29
